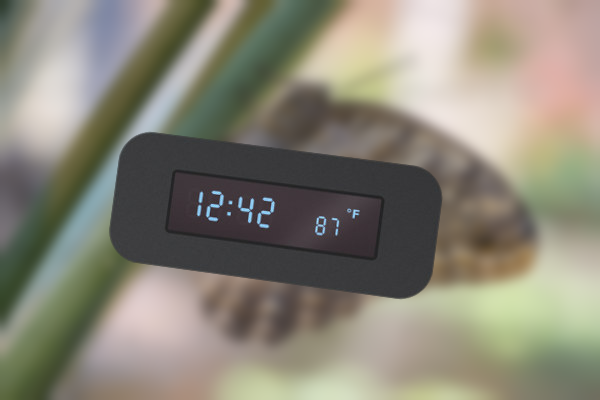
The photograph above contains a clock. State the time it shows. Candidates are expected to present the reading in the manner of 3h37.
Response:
12h42
